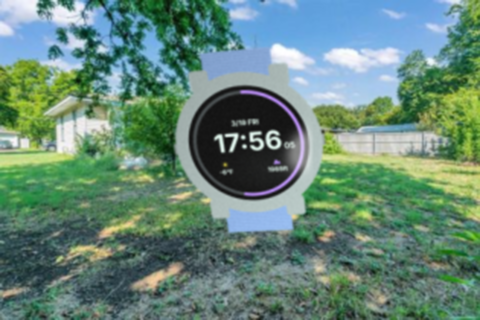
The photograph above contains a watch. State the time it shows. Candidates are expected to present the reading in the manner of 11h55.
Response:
17h56
